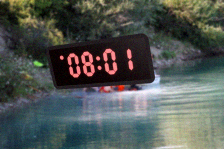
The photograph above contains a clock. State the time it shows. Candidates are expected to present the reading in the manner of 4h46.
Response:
8h01
